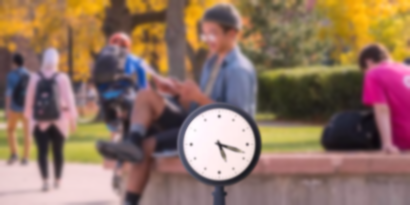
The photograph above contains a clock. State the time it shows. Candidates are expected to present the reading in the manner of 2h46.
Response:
5h18
